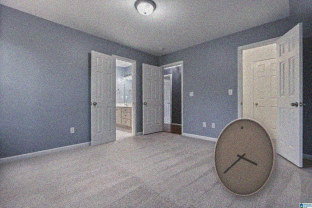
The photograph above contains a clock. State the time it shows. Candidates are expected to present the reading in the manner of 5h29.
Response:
3h39
